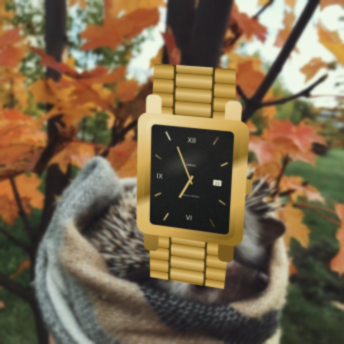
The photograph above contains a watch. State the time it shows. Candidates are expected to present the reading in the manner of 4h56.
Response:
6h56
